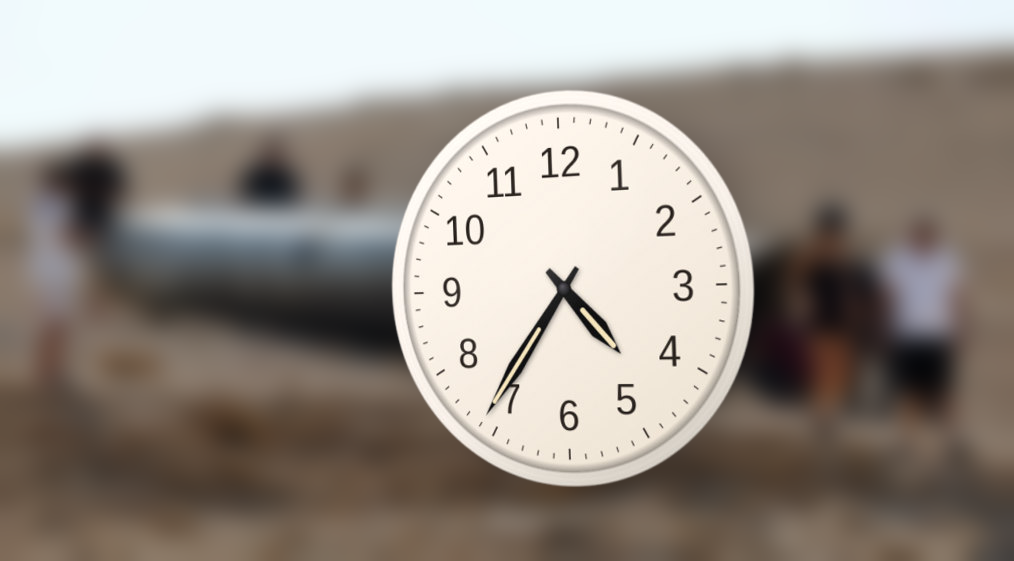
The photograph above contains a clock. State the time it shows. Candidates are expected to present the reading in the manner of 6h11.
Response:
4h36
